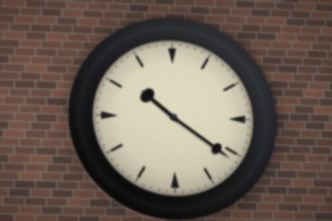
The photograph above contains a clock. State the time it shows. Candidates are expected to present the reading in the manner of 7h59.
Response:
10h21
